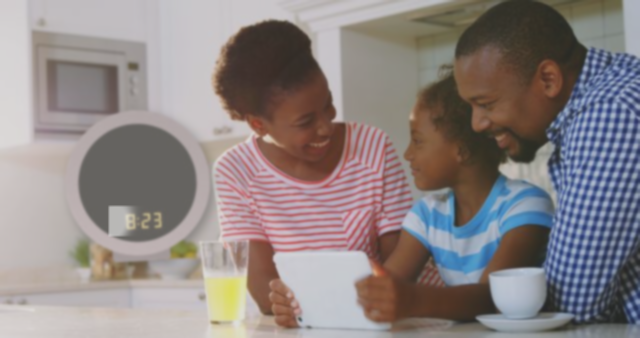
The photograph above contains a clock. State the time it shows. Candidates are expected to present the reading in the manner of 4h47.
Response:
8h23
